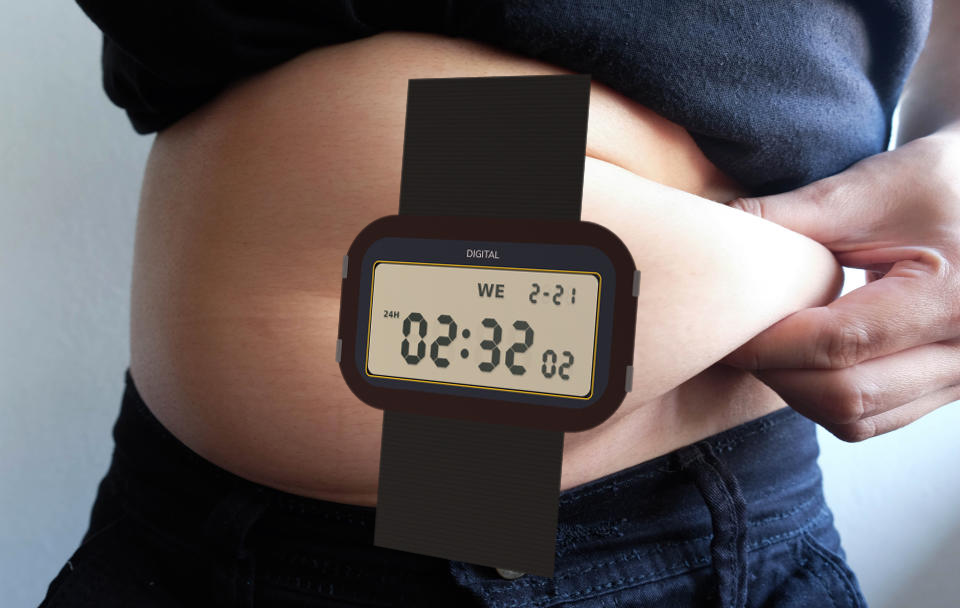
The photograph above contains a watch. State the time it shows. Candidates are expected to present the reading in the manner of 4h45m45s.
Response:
2h32m02s
